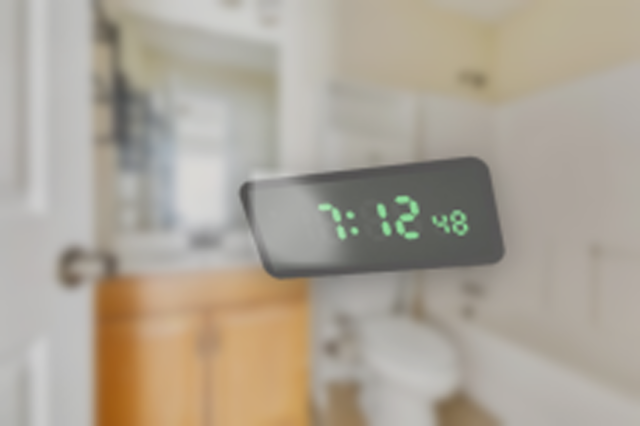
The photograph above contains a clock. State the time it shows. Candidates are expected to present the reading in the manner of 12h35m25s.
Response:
7h12m48s
